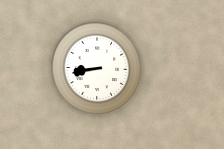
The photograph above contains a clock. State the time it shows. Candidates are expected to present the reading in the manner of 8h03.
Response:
8h43
